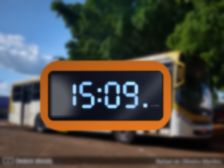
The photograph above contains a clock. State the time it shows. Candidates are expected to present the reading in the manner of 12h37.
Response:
15h09
